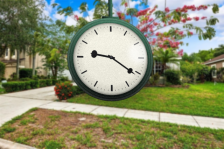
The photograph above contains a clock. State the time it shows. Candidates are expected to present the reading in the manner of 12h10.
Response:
9h21
